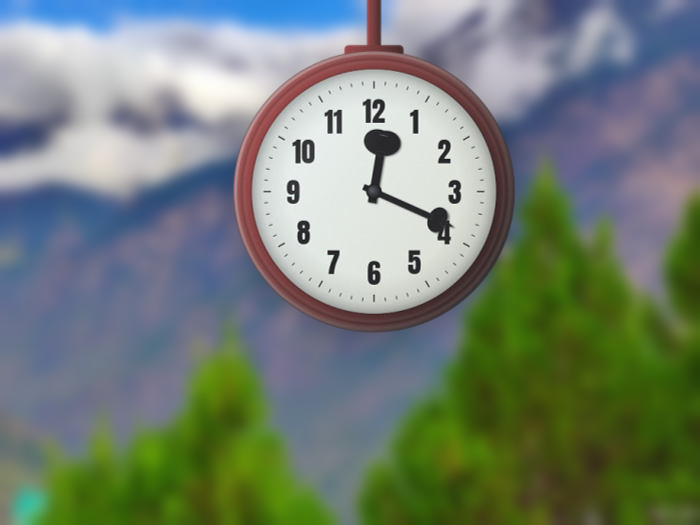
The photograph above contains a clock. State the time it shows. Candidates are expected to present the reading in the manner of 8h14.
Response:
12h19
